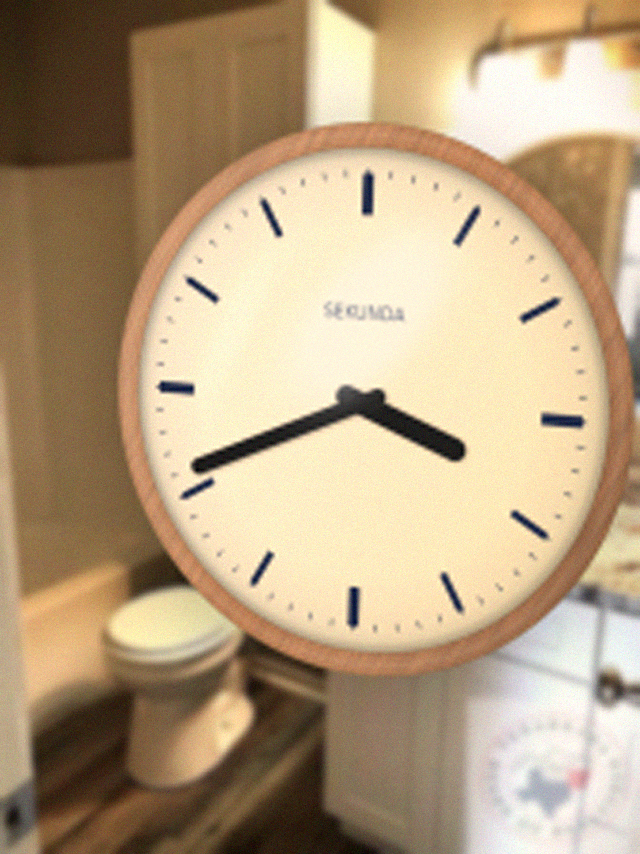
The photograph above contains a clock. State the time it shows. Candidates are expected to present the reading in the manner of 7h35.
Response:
3h41
